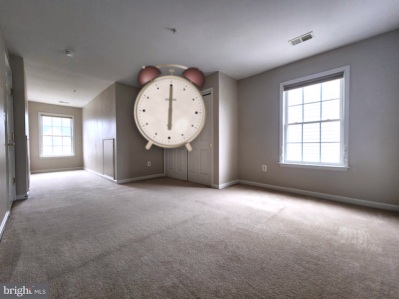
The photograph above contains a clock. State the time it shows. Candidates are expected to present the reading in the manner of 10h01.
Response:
6h00
